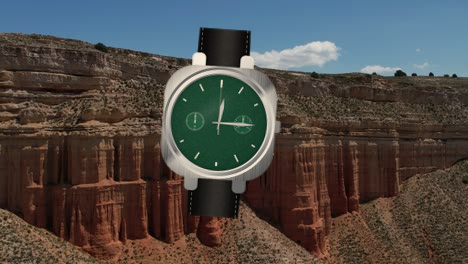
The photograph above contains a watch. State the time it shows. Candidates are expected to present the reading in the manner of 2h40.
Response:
12h15
